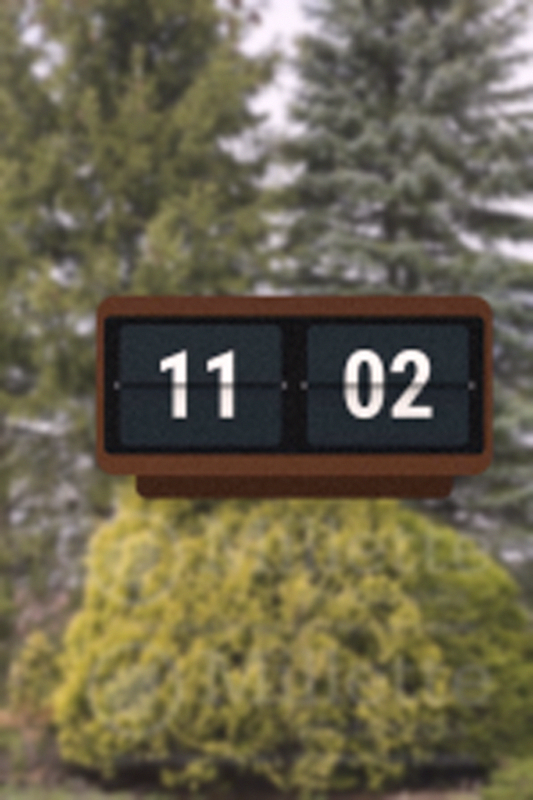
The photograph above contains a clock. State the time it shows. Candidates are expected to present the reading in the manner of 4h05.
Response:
11h02
